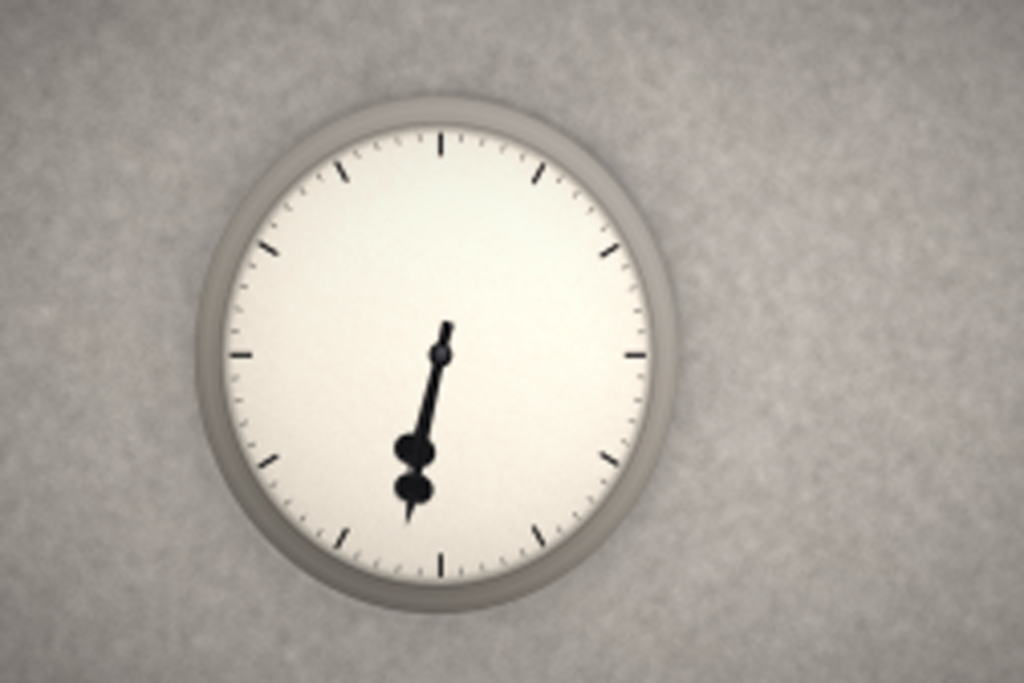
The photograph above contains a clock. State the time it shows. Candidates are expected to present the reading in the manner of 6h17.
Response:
6h32
